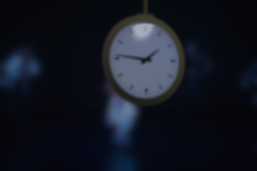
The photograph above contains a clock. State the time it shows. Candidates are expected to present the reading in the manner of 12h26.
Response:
1h46
